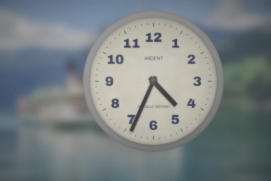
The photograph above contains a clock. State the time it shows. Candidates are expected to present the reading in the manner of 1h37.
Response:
4h34
